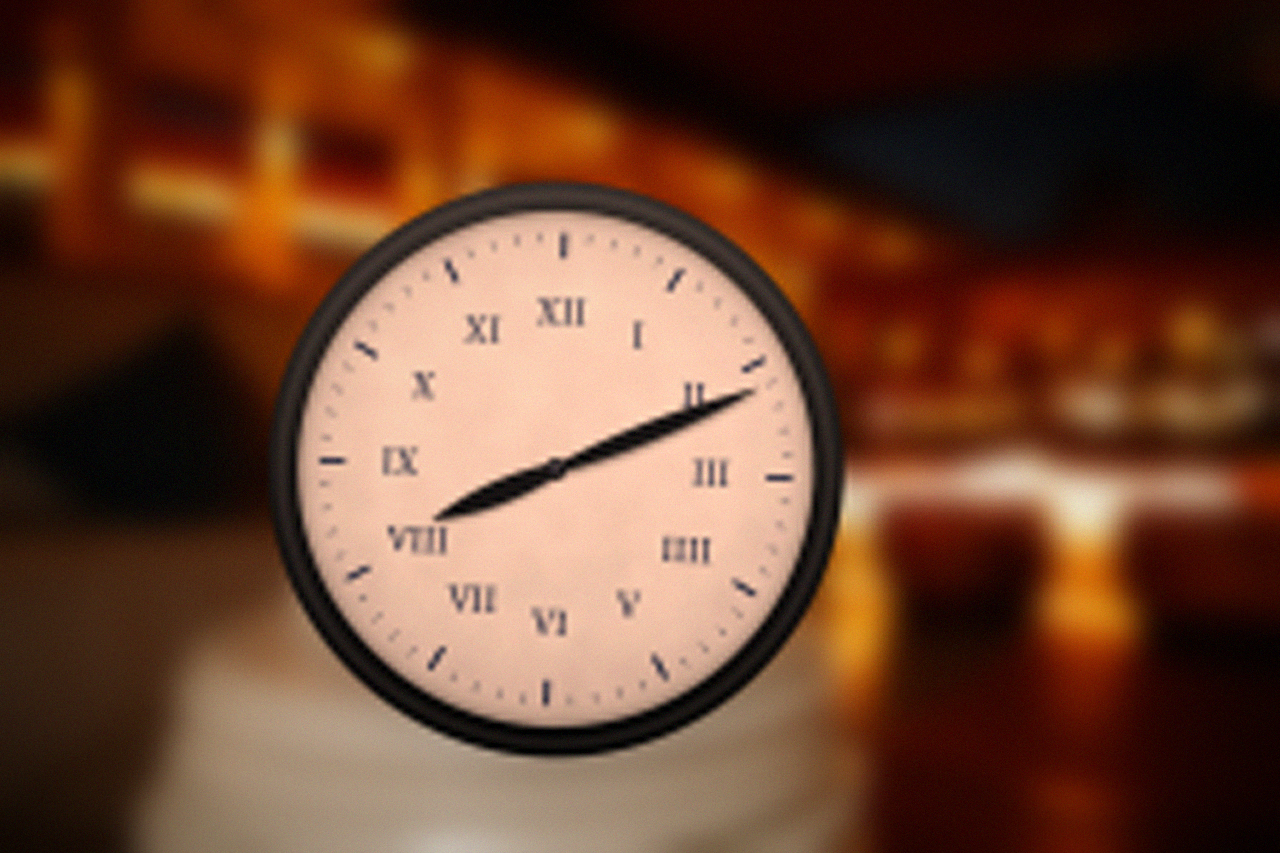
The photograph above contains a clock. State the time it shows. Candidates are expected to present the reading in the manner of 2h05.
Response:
8h11
